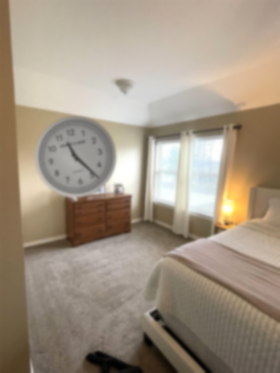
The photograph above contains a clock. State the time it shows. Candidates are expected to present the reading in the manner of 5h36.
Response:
11h24
